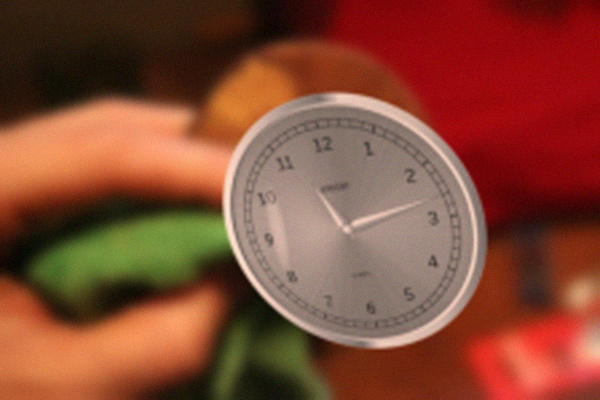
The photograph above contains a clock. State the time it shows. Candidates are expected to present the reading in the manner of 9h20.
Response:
11h13
